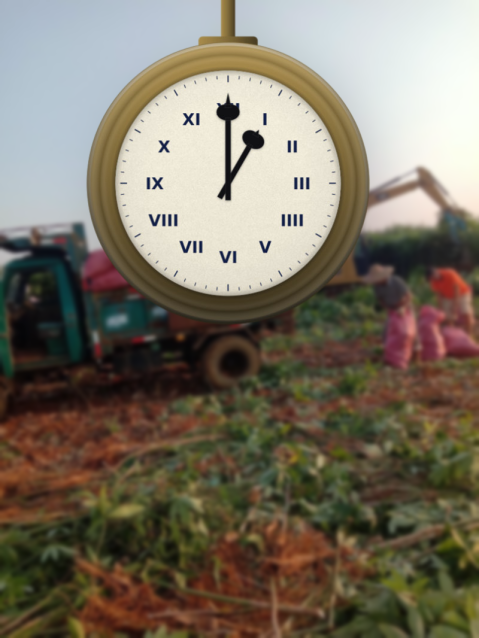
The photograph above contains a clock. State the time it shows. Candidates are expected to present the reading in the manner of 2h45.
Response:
1h00
